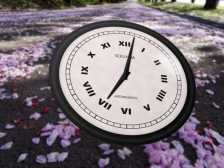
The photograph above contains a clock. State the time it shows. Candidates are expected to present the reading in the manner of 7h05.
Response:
7h02
